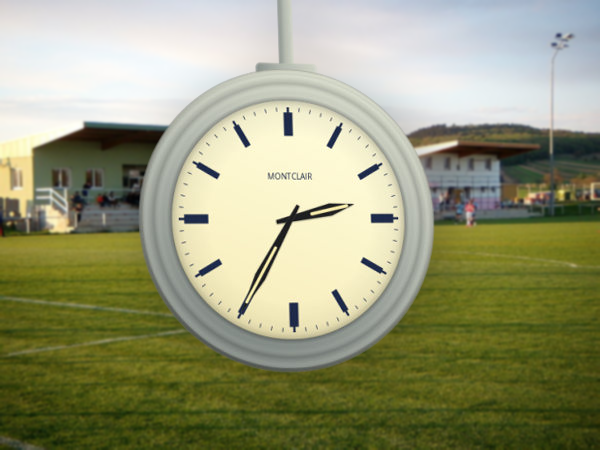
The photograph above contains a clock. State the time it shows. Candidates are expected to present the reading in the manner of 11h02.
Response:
2h35
